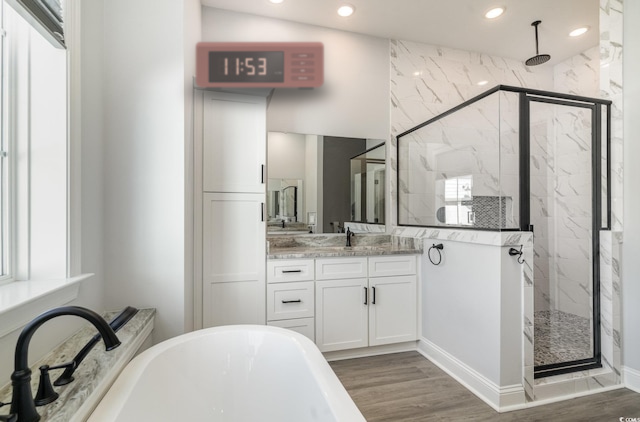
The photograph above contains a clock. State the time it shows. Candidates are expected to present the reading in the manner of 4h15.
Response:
11h53
